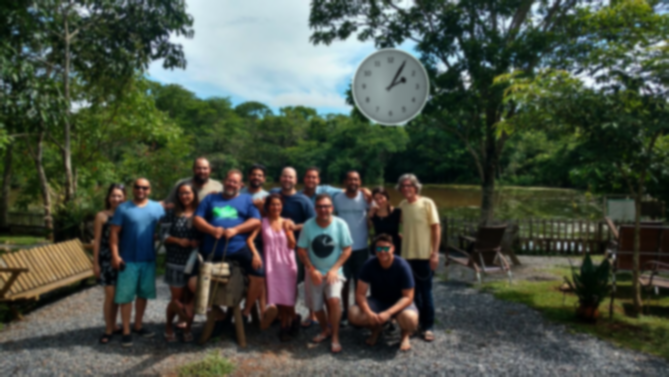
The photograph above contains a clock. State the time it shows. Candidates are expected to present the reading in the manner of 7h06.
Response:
2h05
